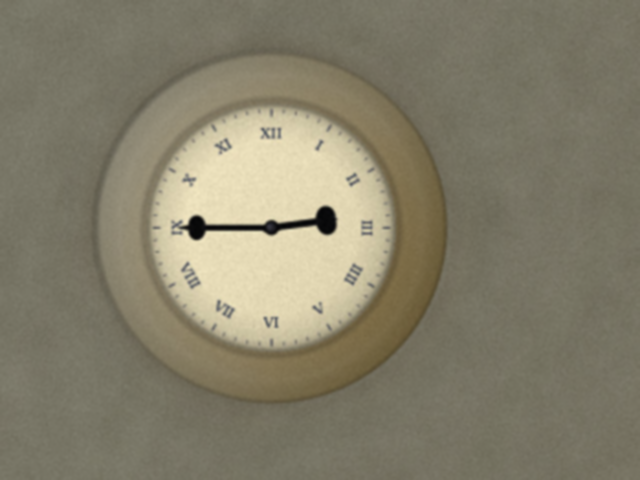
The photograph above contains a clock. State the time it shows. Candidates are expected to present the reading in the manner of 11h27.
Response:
2h45
